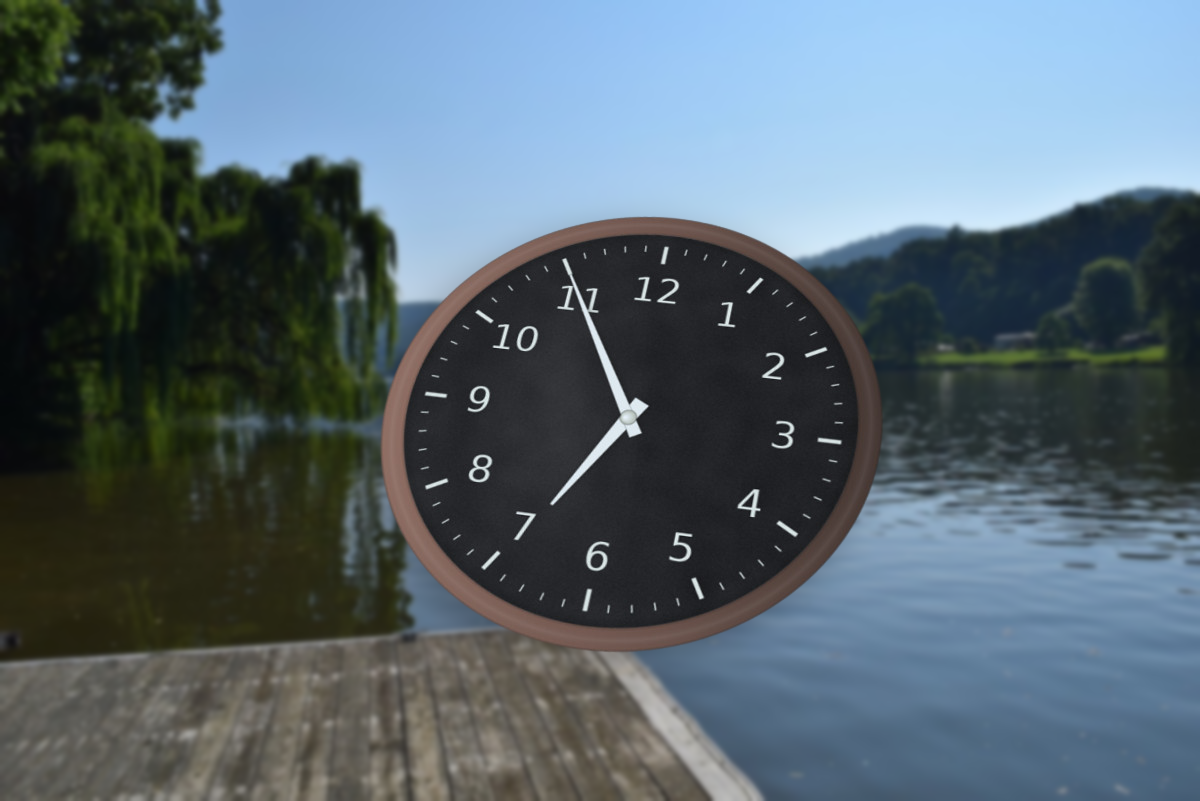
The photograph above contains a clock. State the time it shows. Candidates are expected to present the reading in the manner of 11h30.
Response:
6h55
